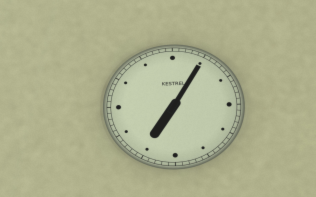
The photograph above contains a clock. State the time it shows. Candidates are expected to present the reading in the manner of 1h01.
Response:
7h05
